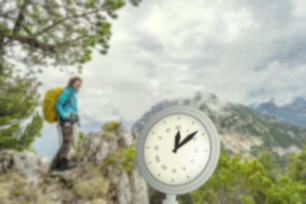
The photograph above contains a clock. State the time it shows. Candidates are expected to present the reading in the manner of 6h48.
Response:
12h08
